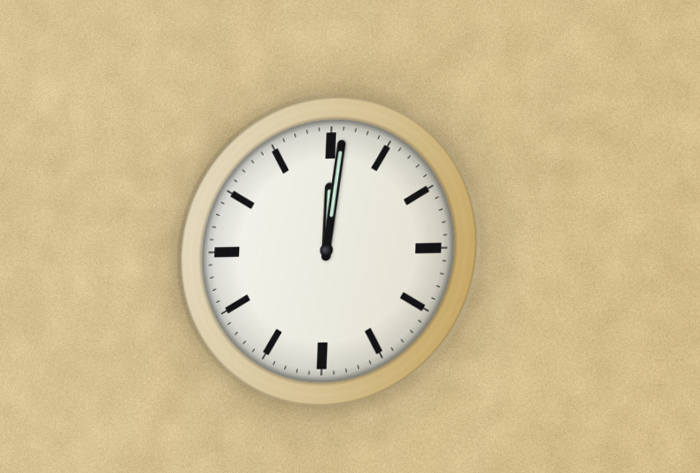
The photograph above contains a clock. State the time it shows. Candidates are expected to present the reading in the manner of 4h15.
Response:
12h01
